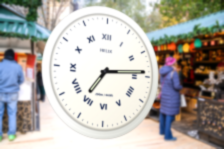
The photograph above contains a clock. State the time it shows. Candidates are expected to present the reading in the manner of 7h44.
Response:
7h14
